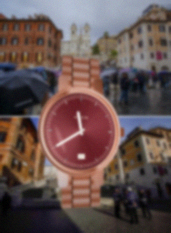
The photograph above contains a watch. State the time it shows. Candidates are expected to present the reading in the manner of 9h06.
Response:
11h40
